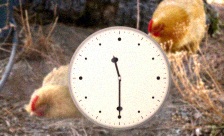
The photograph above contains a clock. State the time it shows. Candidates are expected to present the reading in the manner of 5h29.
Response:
11h30
